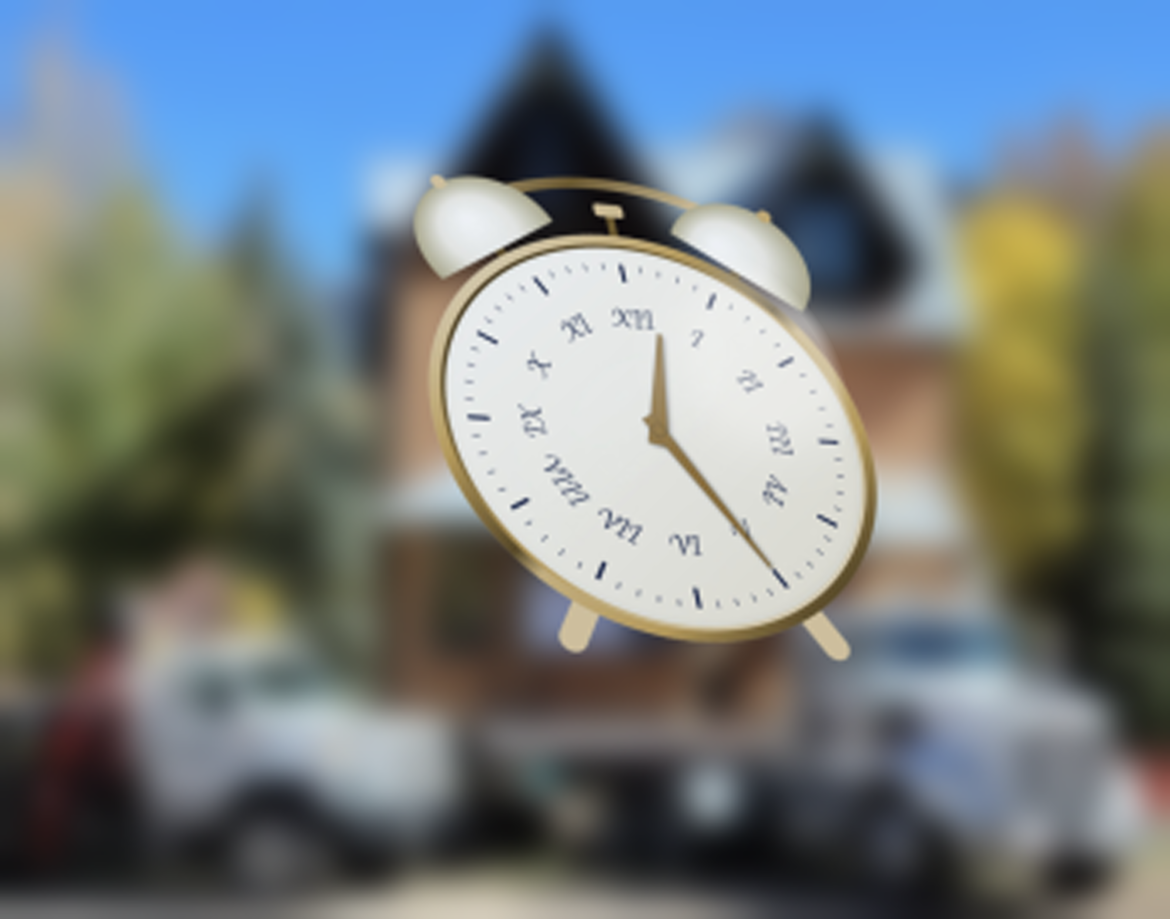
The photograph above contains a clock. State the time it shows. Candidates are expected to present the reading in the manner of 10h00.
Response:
12h25
